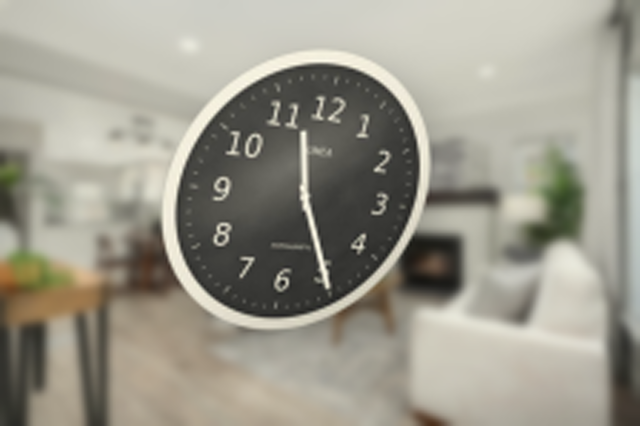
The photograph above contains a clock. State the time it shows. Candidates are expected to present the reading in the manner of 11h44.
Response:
11h25
